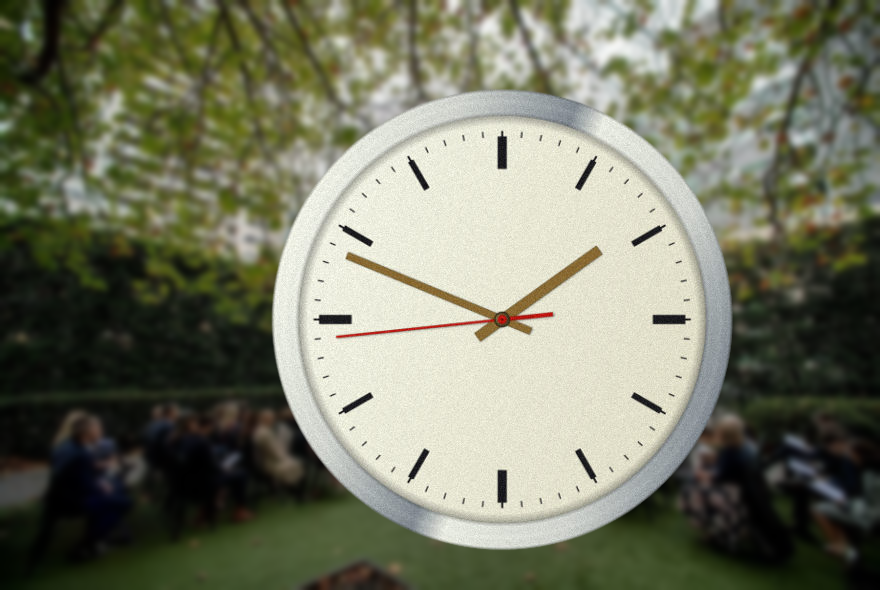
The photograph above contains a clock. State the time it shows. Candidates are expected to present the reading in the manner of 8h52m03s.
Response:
1h48m44s
